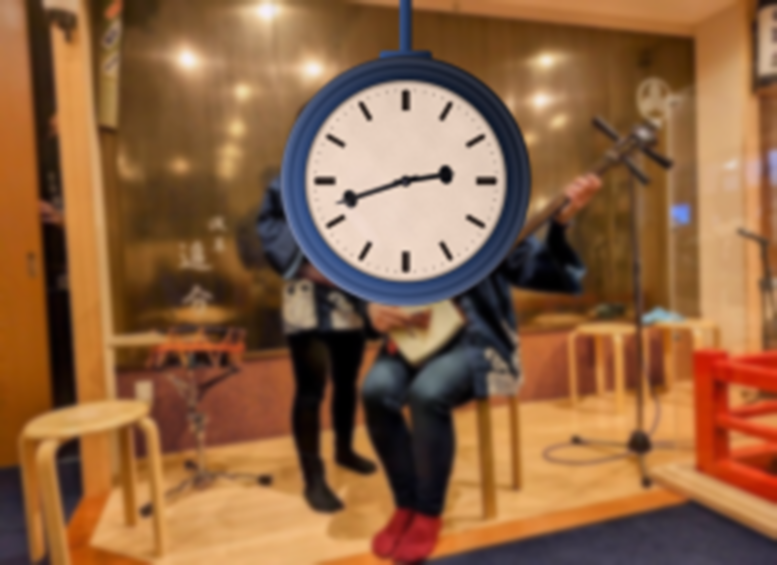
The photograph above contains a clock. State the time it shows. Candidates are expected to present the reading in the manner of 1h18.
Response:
2h42
